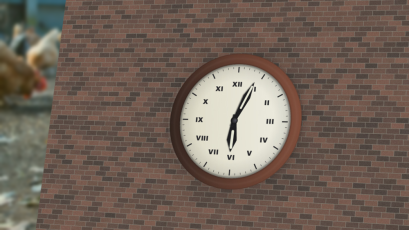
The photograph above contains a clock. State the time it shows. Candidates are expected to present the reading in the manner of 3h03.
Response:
6h04
